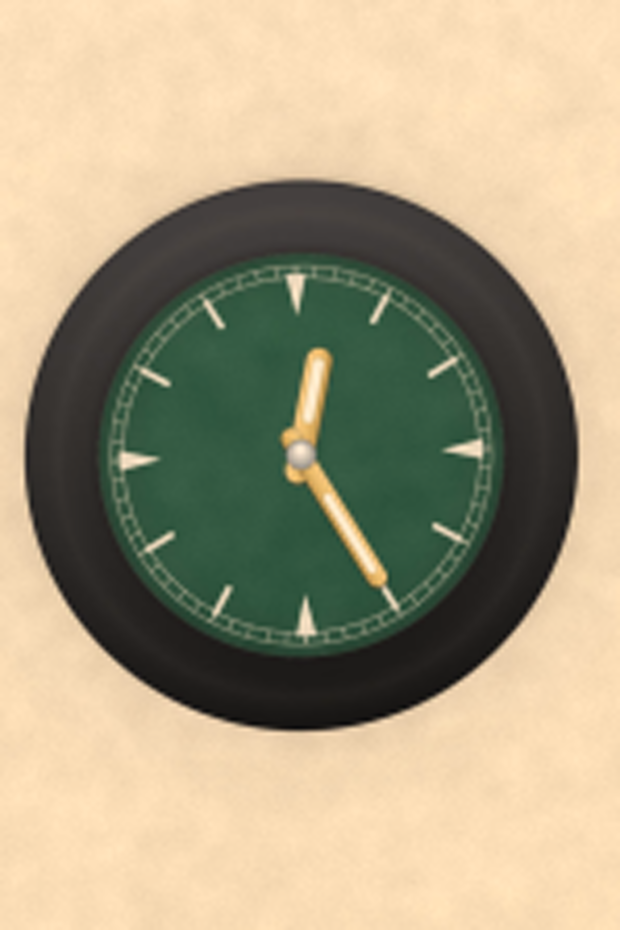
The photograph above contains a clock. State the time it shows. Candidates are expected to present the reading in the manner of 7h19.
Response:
12h25
